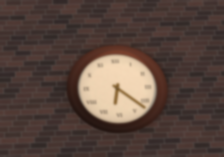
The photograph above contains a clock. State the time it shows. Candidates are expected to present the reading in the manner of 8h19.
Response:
6h22
